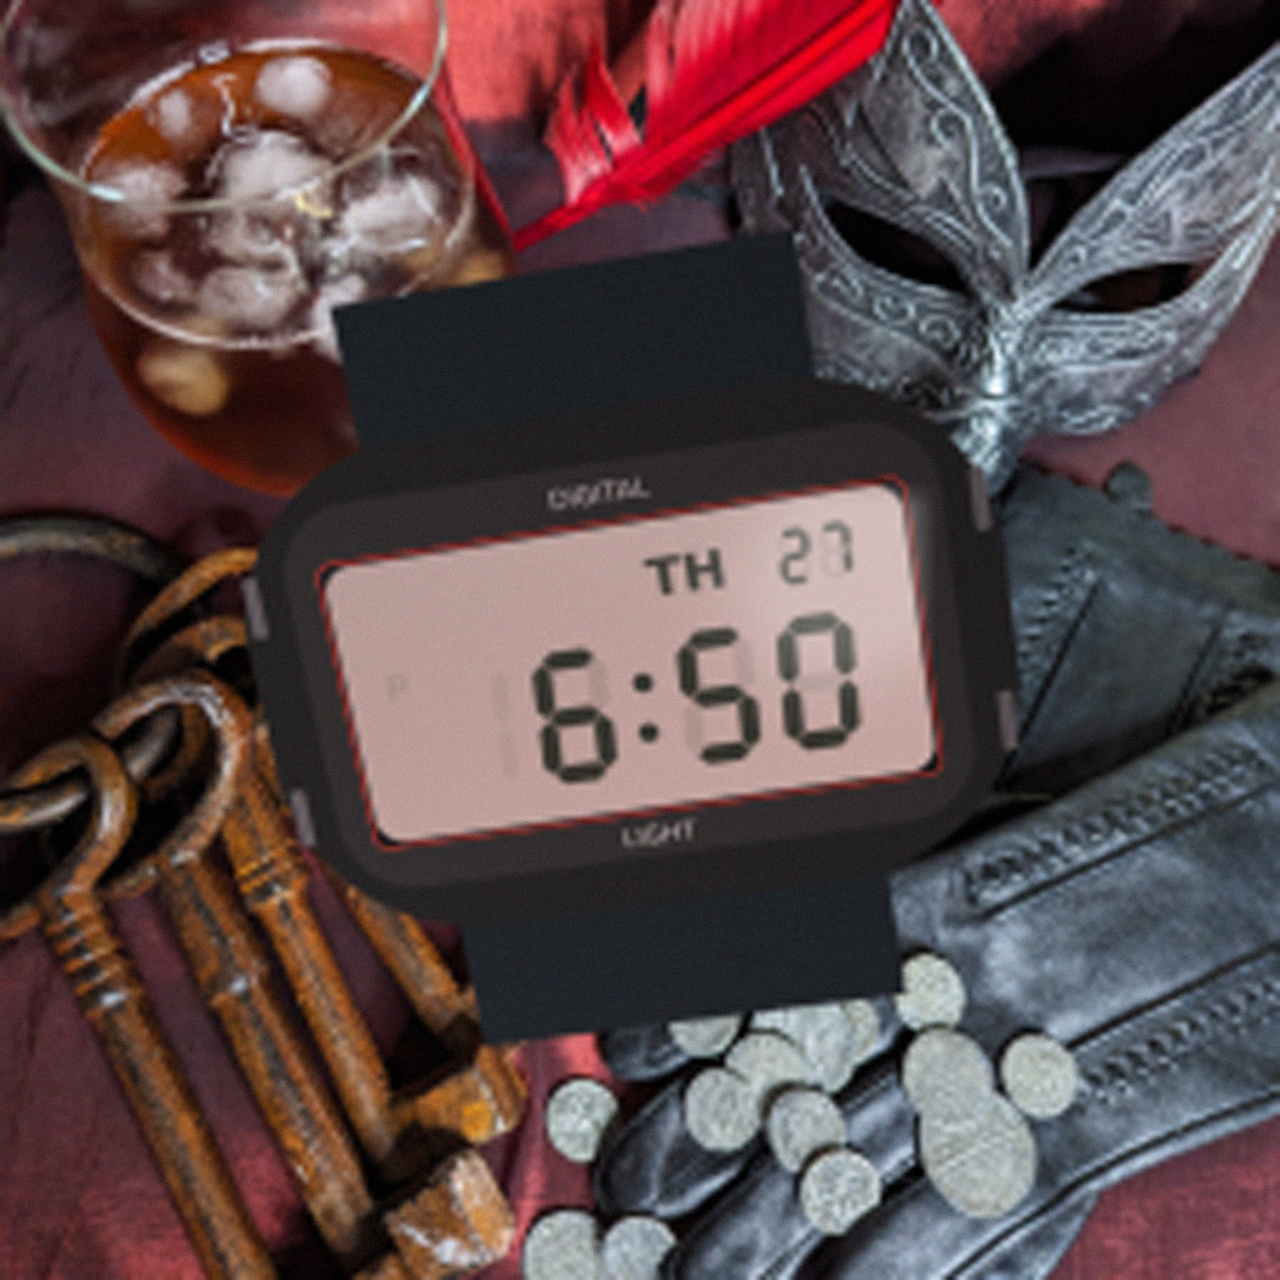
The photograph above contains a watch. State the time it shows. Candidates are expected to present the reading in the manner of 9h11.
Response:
6h50
